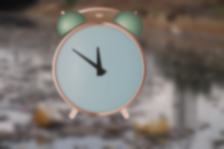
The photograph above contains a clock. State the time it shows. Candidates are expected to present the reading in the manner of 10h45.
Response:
11h51
